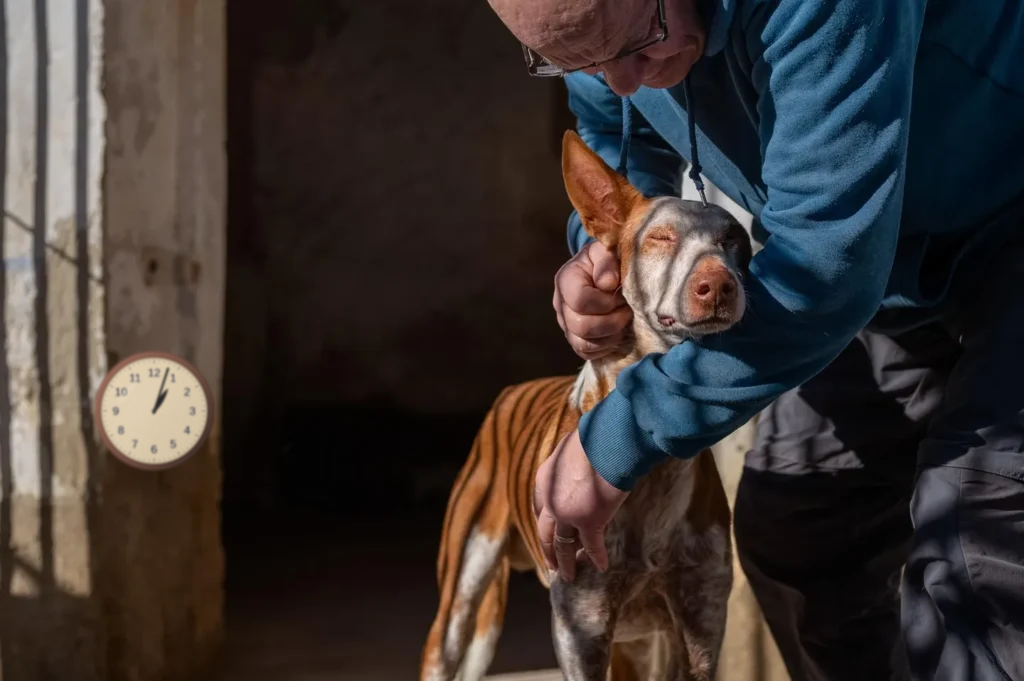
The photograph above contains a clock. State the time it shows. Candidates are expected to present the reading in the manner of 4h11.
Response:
1h03
